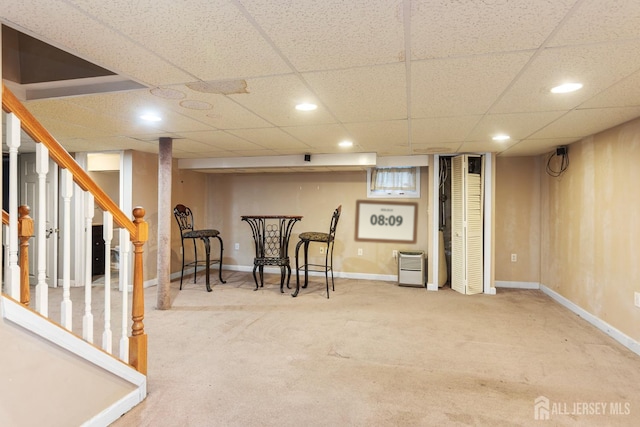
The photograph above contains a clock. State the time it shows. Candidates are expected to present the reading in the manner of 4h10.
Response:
8h09
